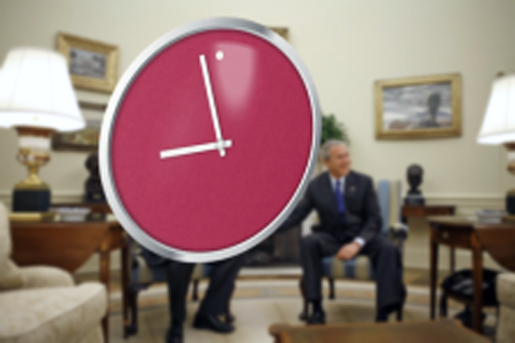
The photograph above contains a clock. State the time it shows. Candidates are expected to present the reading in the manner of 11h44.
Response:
8h58
